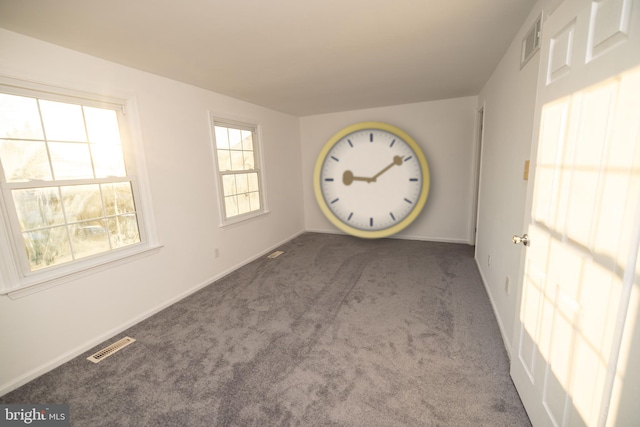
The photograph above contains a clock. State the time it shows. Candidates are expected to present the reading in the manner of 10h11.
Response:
9h09
